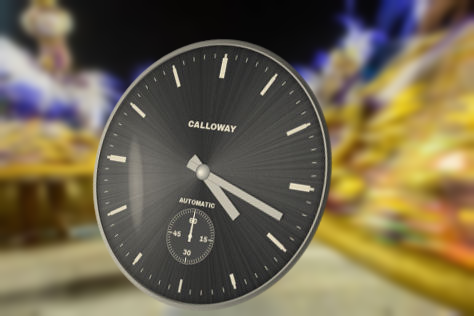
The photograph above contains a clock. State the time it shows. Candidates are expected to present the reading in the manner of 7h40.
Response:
4h18
